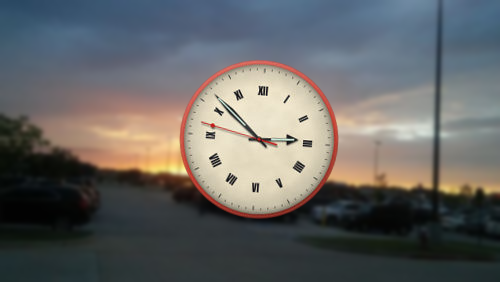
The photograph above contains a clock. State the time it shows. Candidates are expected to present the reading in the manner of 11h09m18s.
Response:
2h51m47s
